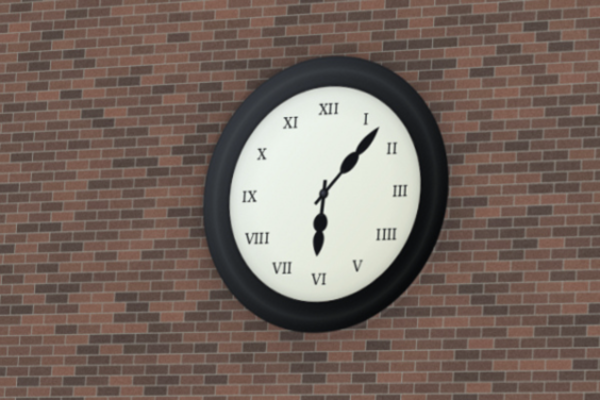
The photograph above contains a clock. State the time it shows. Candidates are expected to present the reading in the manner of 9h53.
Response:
6h07
